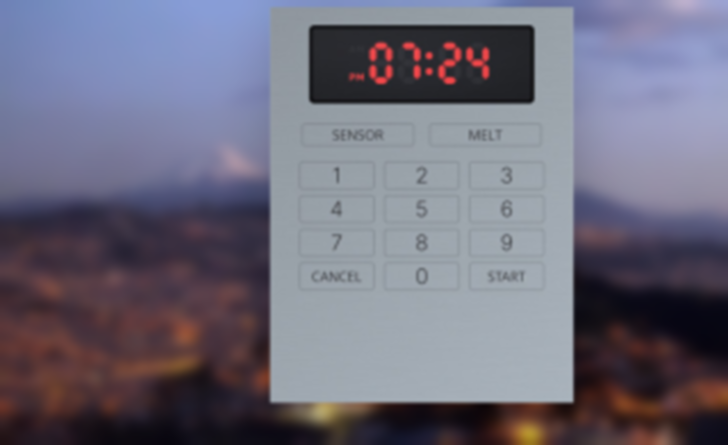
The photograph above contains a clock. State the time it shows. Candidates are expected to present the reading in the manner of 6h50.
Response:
7h24
